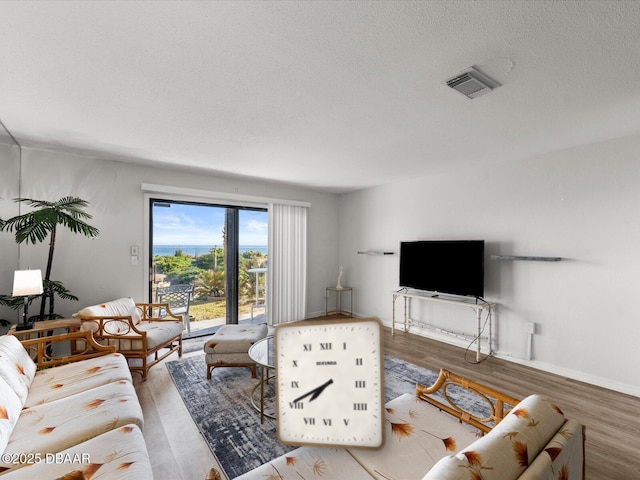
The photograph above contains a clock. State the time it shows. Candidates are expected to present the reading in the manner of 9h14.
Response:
7h41
